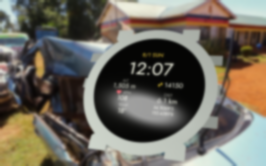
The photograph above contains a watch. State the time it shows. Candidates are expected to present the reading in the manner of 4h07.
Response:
12h07
